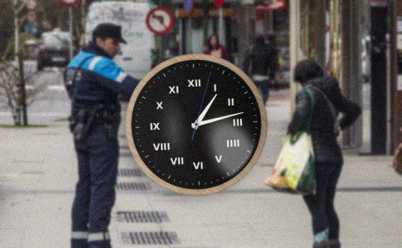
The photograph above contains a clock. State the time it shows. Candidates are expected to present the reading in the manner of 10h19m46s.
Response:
1h13m03s
